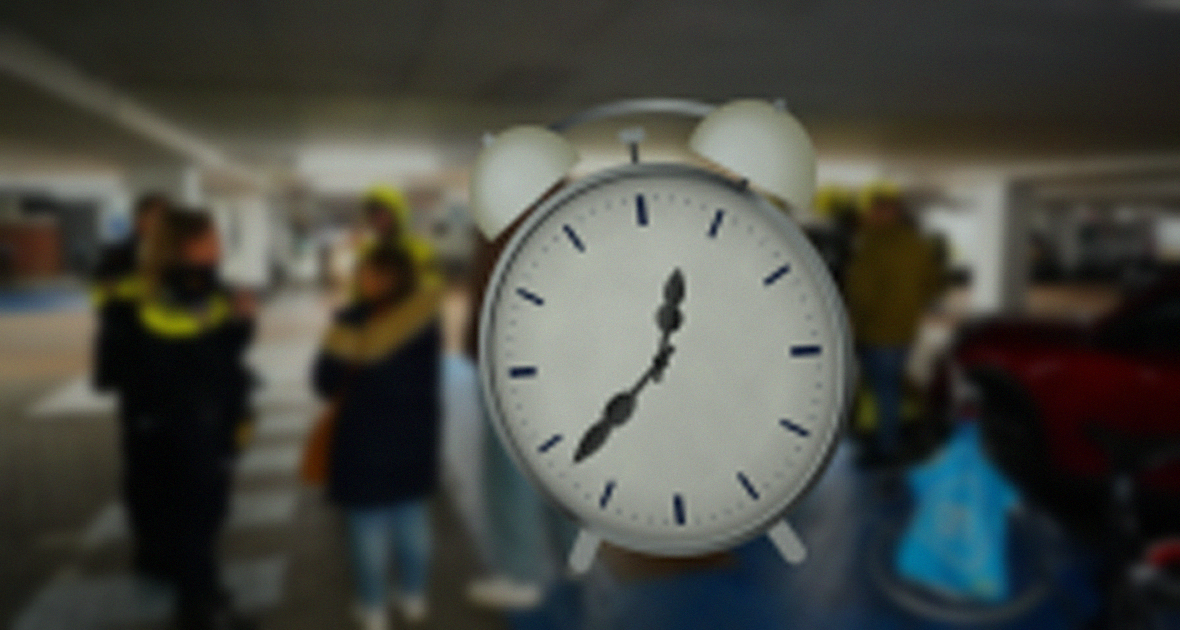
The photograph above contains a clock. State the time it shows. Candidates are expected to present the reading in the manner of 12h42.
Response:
12h38
